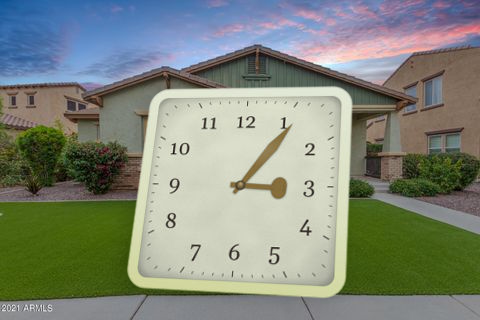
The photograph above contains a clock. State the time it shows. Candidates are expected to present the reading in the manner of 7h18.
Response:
3h06
